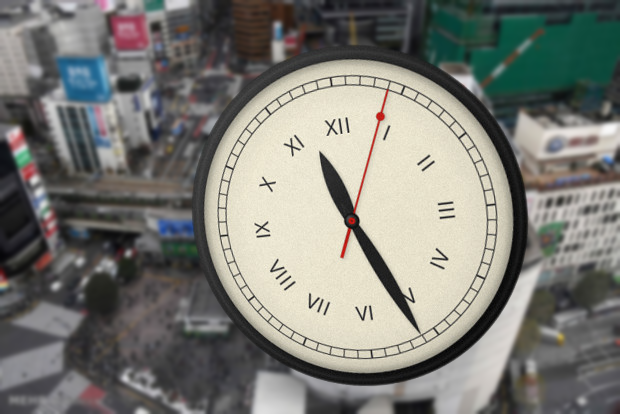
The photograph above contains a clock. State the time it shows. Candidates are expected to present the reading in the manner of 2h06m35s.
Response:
11h26m04s
